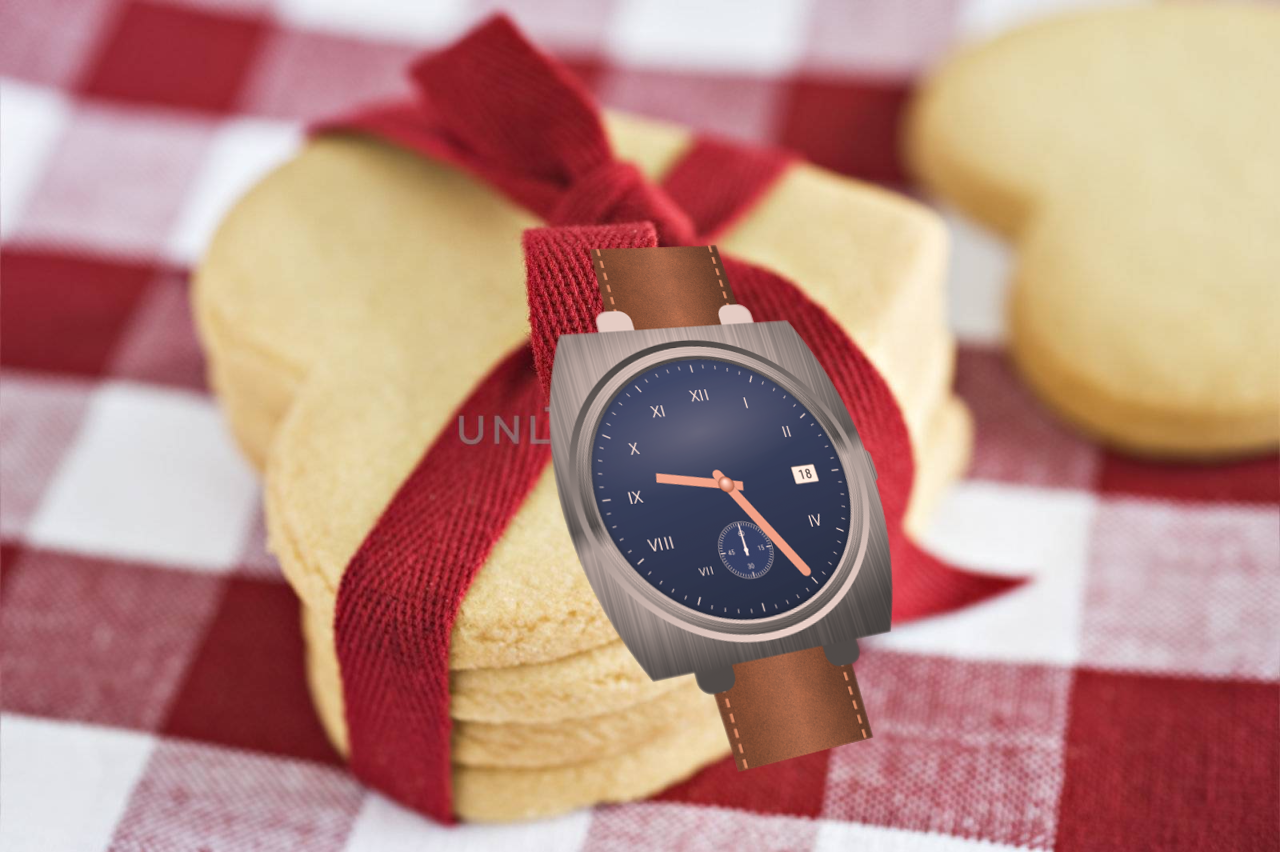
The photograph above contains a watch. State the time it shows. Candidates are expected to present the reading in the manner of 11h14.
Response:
9h25
